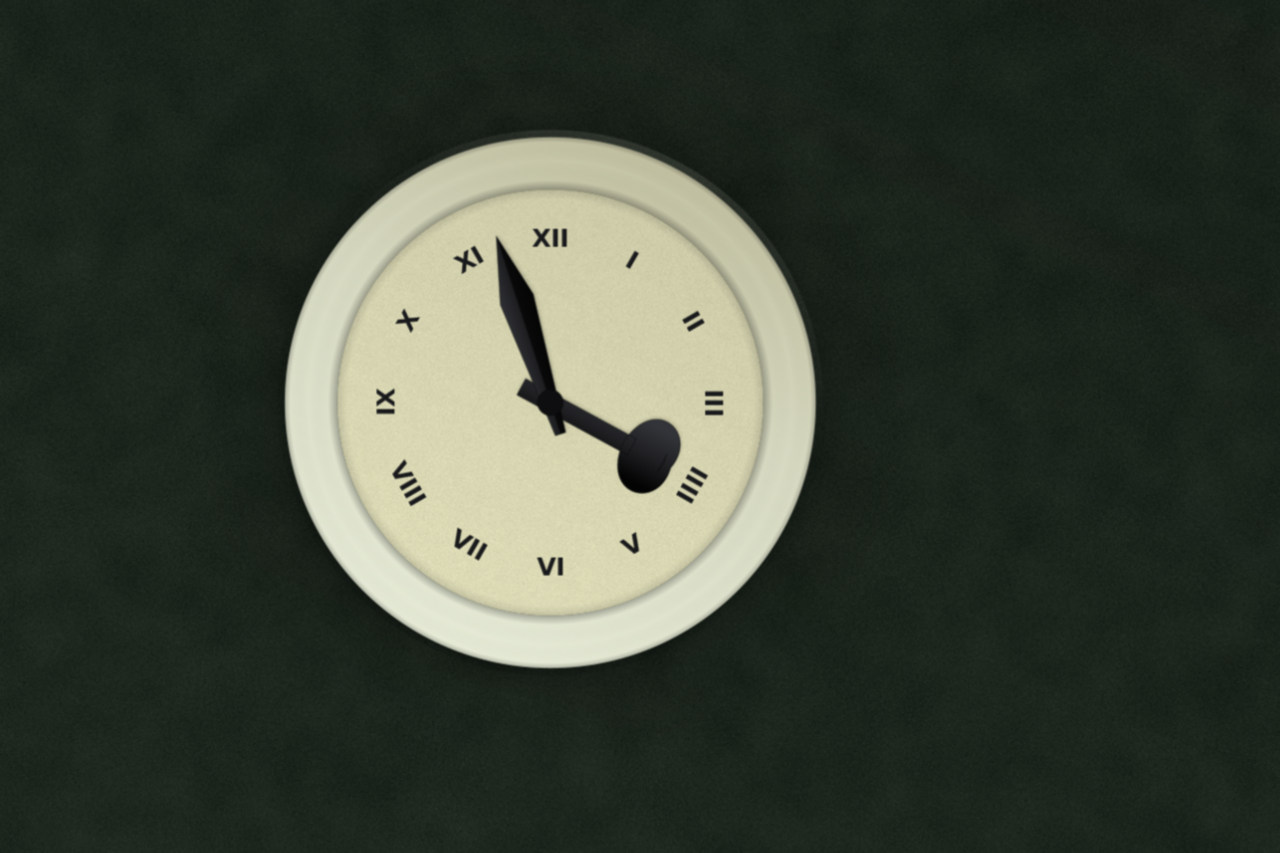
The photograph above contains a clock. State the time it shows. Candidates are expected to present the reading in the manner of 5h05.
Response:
3h57
